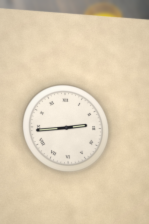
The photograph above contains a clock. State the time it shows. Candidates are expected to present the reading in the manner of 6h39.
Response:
2h44
